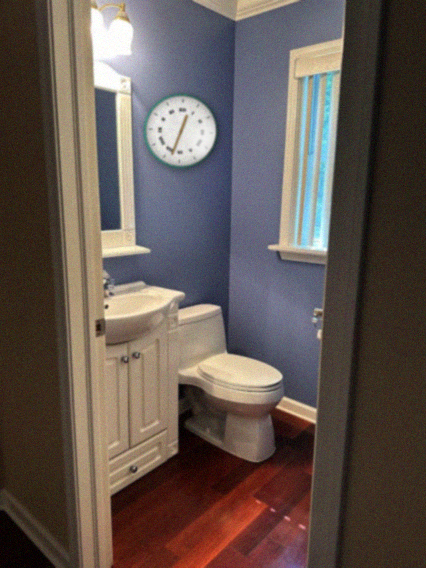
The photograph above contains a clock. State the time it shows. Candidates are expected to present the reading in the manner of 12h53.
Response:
12h33
